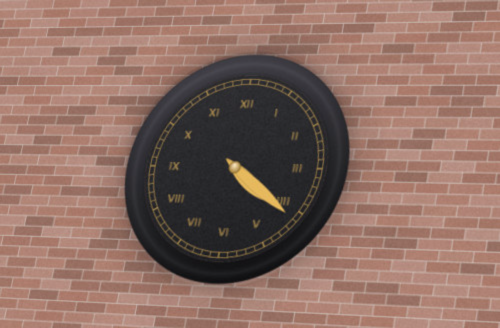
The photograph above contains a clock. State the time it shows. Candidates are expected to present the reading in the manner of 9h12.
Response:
4h21
